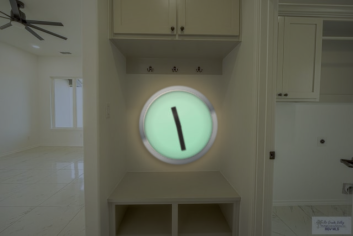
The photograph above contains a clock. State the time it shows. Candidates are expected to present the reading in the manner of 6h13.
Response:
11h28
